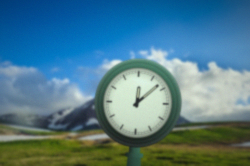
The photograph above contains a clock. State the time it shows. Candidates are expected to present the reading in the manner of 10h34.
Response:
12h08
